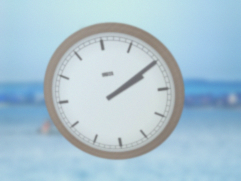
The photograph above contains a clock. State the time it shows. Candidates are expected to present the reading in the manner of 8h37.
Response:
2h10
